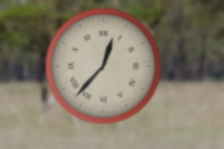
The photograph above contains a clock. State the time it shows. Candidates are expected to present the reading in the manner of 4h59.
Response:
12h37
